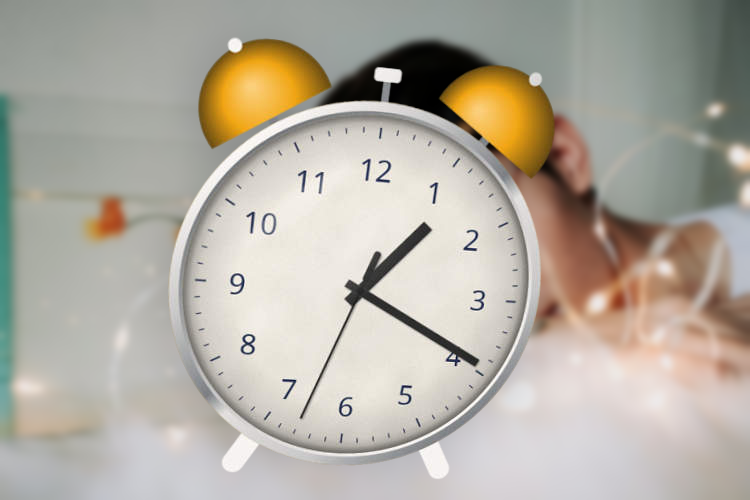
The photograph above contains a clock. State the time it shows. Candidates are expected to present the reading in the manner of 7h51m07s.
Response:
1h19m33s
